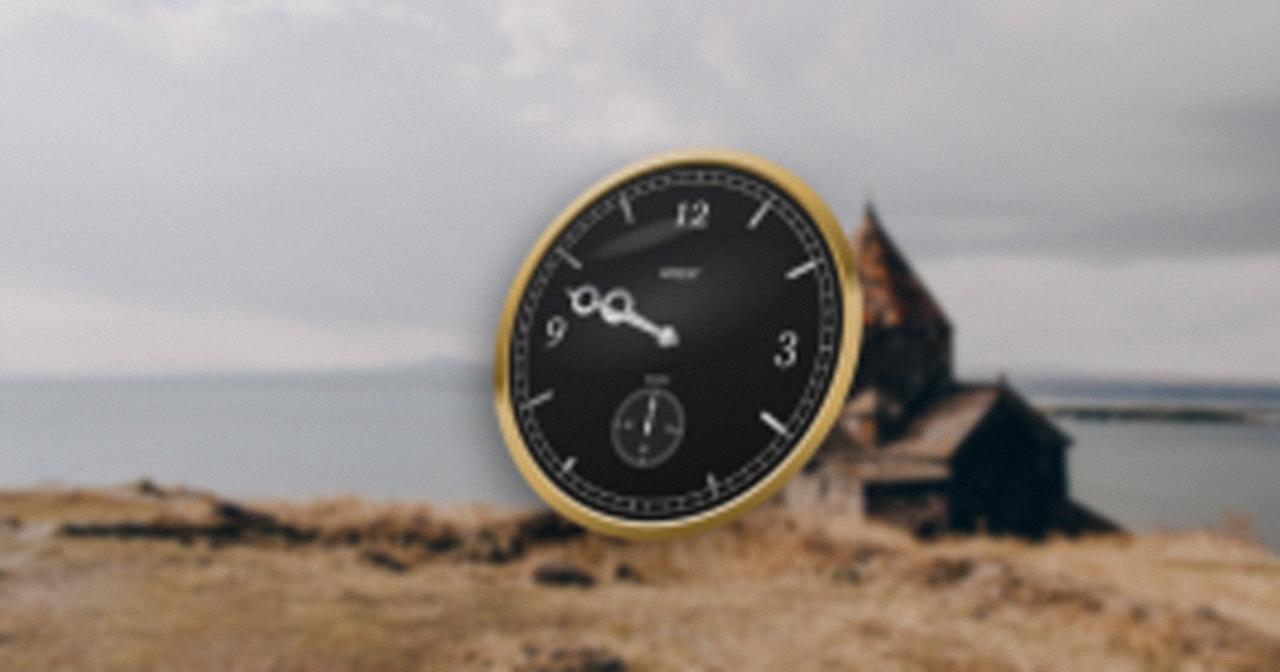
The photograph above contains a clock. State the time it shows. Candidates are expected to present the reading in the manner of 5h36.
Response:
9h48
